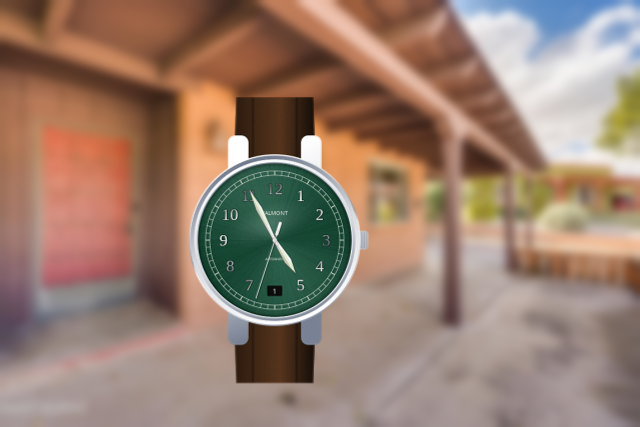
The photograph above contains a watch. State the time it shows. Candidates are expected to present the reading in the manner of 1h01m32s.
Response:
4h55m33s
